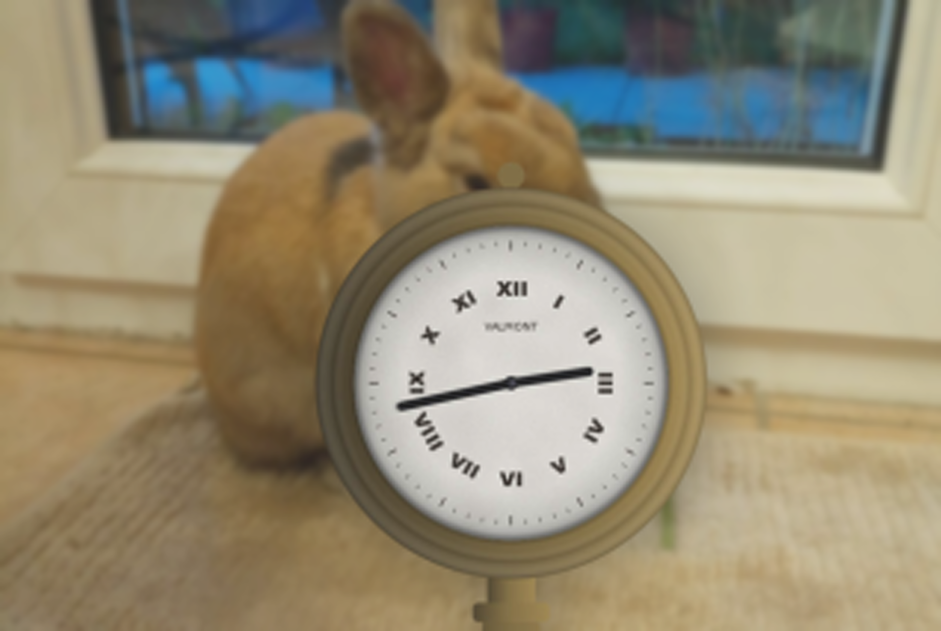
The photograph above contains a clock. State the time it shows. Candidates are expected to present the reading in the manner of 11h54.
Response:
2h43
